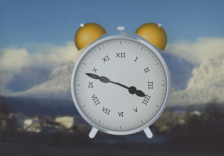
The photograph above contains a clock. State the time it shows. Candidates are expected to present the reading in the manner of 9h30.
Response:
3h48
